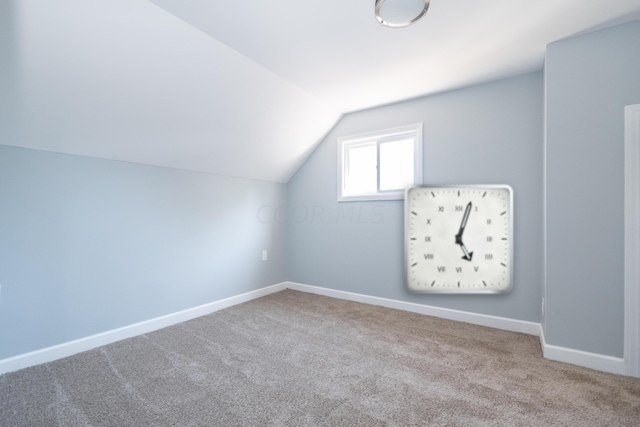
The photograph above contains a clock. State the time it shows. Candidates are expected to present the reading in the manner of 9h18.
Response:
5h03
